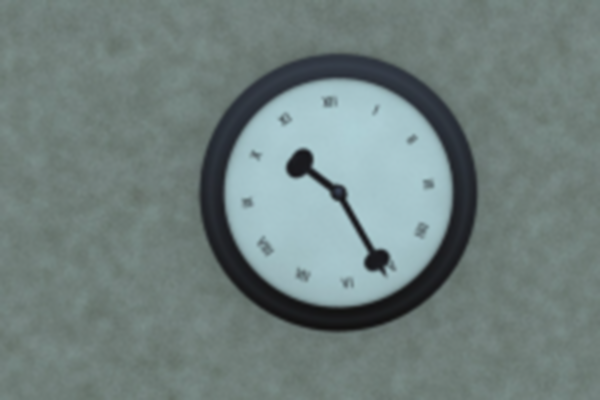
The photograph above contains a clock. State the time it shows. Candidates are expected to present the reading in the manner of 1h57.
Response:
10h26
